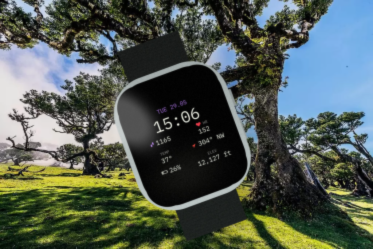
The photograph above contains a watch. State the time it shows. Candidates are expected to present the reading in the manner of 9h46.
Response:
15h06
